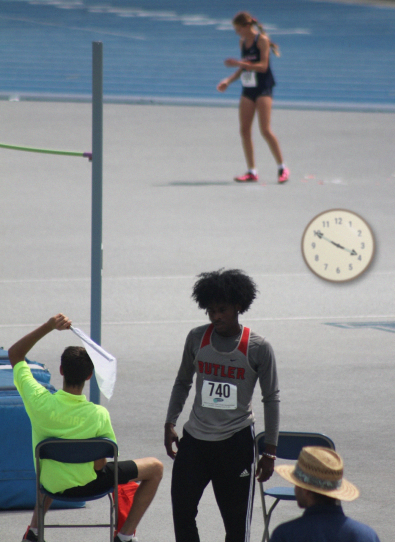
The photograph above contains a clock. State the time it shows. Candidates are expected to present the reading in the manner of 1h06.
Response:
3h50
